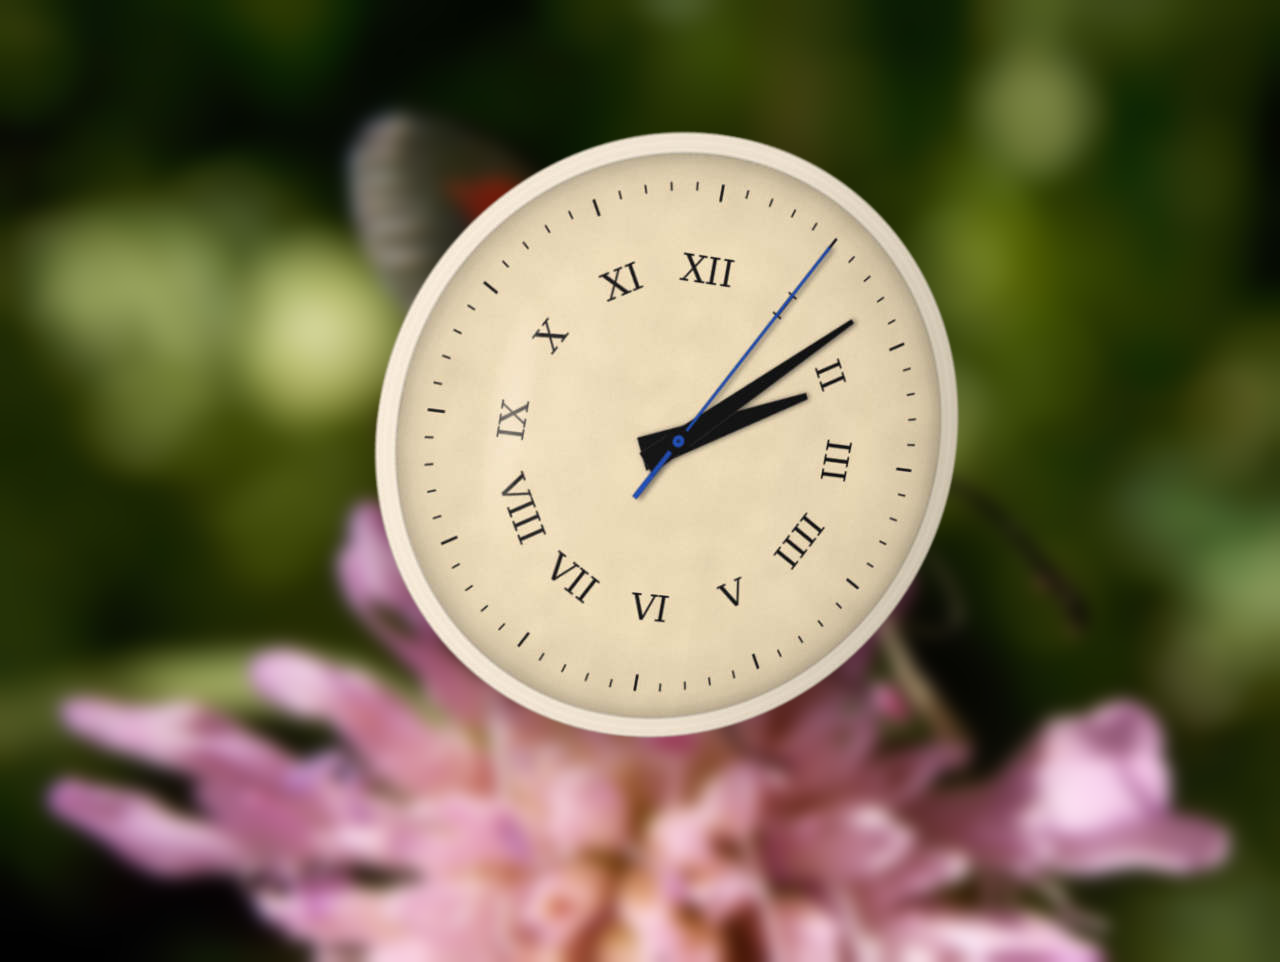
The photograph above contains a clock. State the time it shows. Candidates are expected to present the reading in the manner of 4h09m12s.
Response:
2h08m05s
